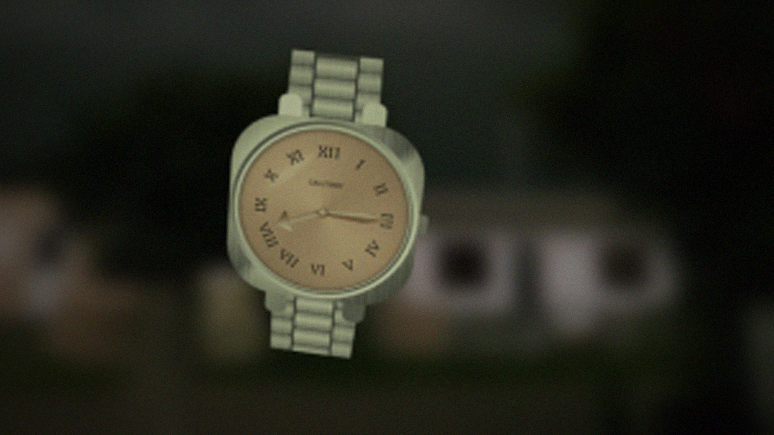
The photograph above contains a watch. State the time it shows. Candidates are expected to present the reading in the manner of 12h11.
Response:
8h15
